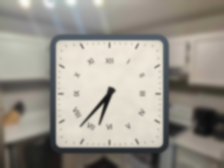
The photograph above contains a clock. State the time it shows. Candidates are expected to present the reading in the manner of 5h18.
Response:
6h37
